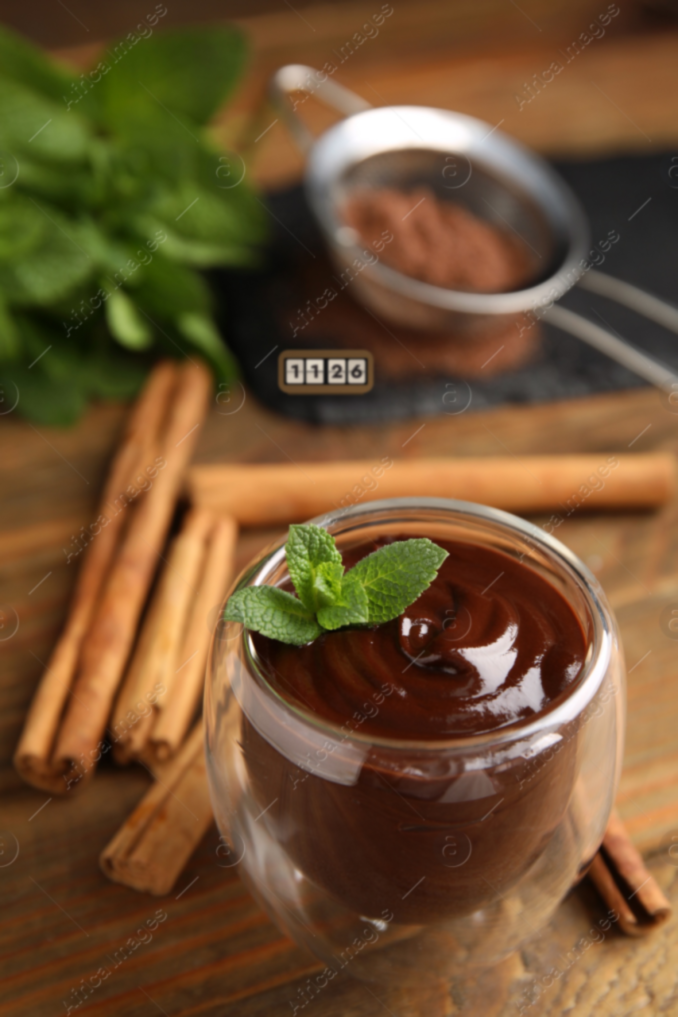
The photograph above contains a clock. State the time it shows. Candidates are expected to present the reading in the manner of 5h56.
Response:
11h26
